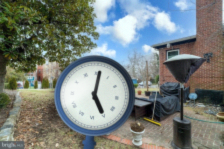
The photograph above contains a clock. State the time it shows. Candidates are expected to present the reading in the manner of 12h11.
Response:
5h01
